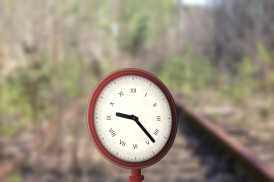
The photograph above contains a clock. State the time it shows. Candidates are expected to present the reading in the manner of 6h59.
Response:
9h23
